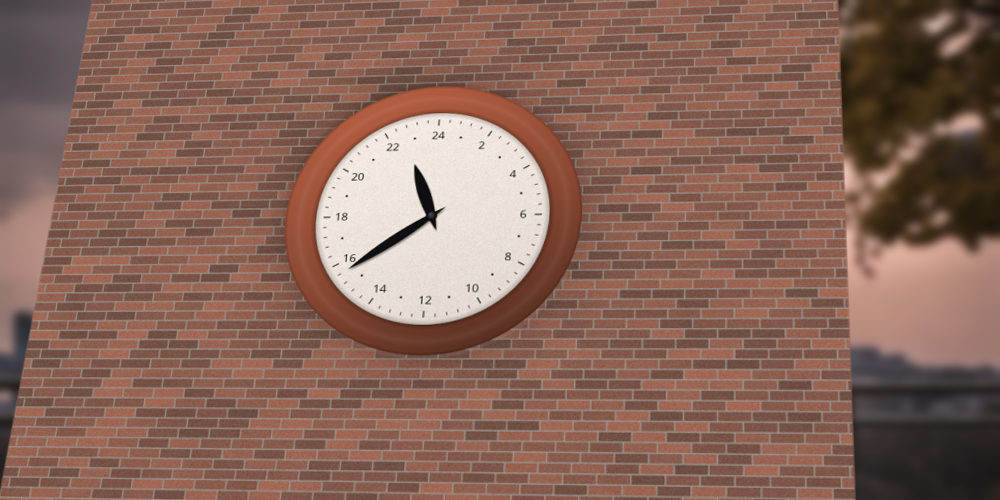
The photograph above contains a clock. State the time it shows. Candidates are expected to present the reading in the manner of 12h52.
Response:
22h39
